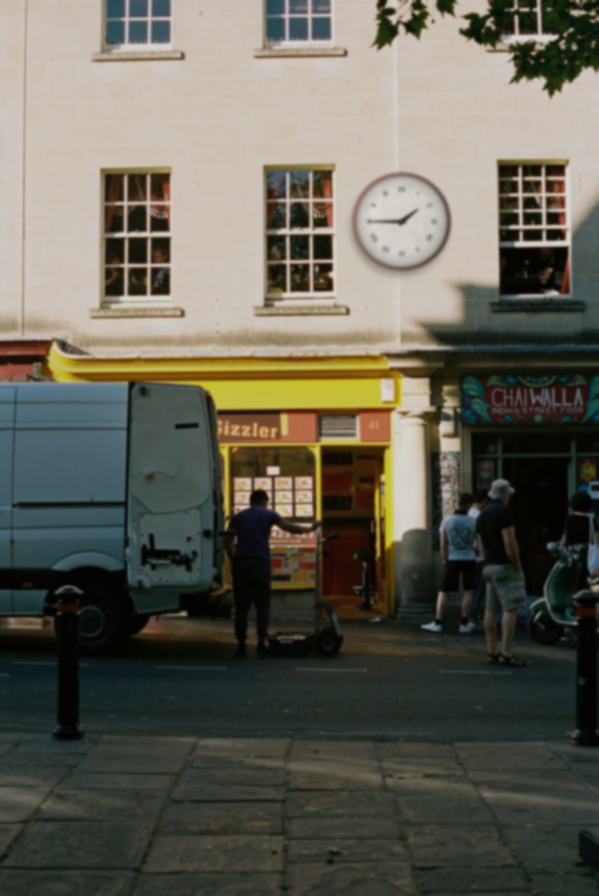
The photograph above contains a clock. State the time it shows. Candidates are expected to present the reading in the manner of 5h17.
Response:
1h45
